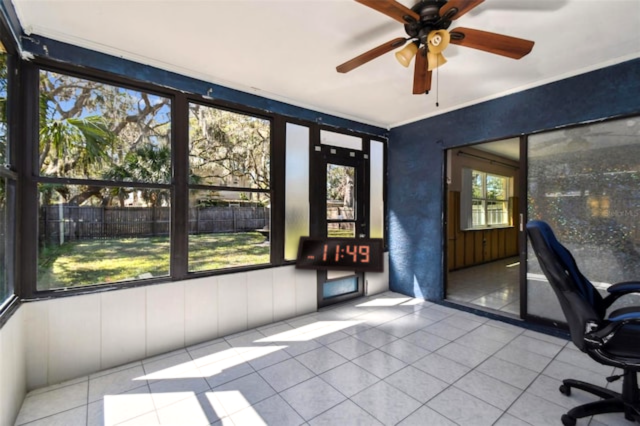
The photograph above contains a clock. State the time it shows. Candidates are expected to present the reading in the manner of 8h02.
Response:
11h49
